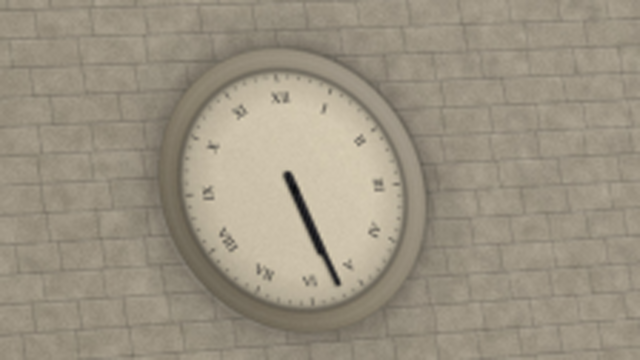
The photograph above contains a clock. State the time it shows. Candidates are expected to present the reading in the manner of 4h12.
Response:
5h27
